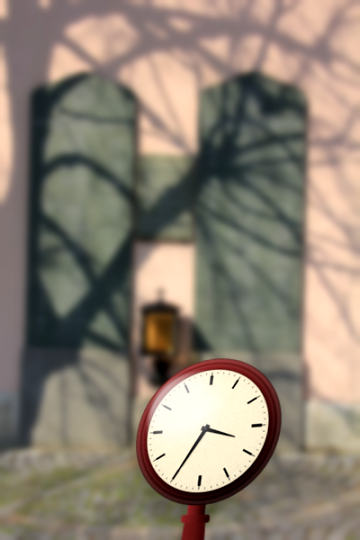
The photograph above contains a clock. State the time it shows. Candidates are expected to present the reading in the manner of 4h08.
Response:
3h35
